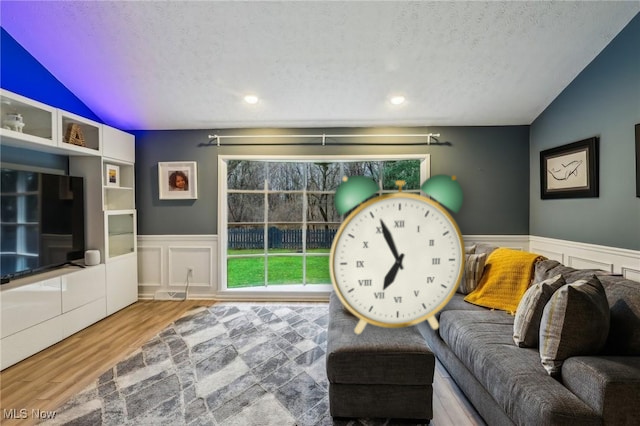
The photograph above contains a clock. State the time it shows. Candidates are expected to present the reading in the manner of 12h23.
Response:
6h56
